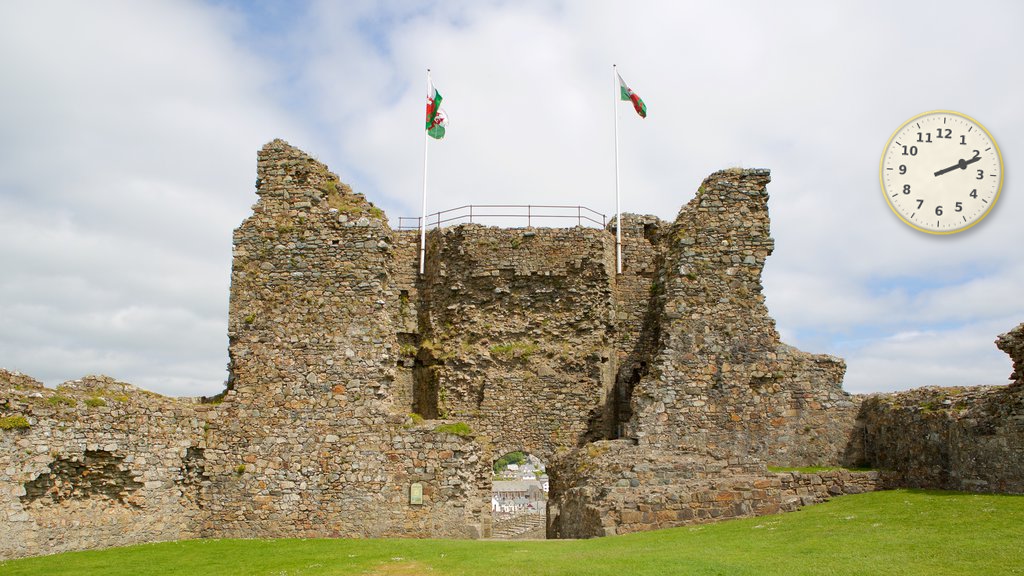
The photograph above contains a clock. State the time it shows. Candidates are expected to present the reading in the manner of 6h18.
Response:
2h11
